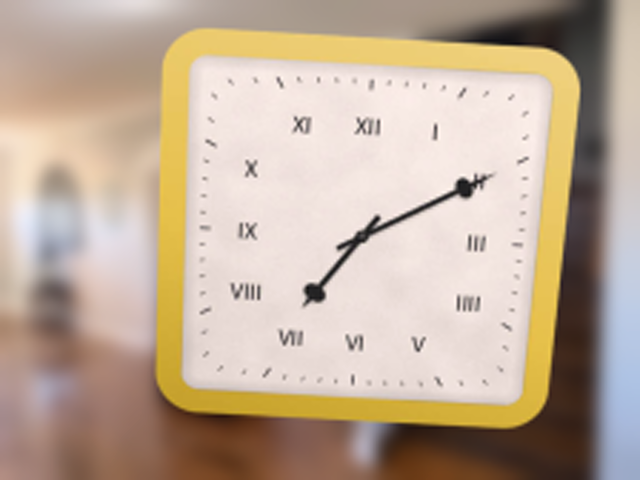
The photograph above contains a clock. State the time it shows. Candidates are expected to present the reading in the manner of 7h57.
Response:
7h10
